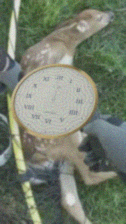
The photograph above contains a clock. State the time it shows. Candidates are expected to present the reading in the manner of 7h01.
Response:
11h59
